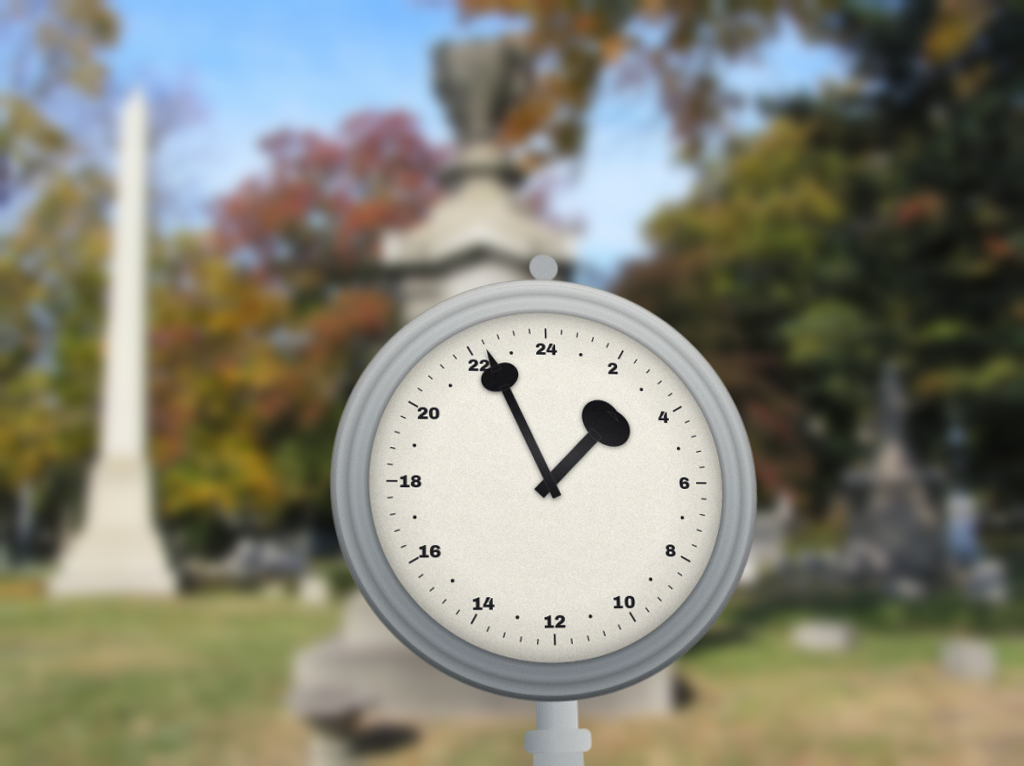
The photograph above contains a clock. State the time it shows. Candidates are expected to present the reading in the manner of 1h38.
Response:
2h56
